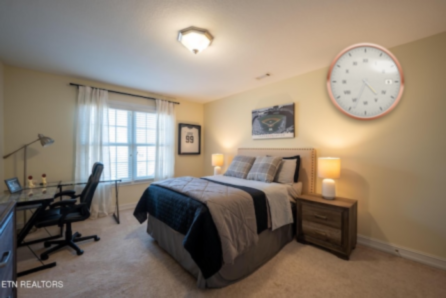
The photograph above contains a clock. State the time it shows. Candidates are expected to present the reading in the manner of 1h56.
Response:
4h34
